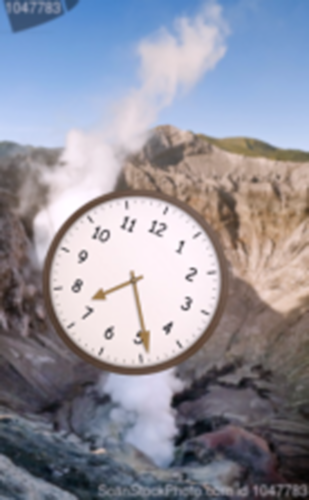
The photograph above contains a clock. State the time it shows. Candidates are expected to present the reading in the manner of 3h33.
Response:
7h24
